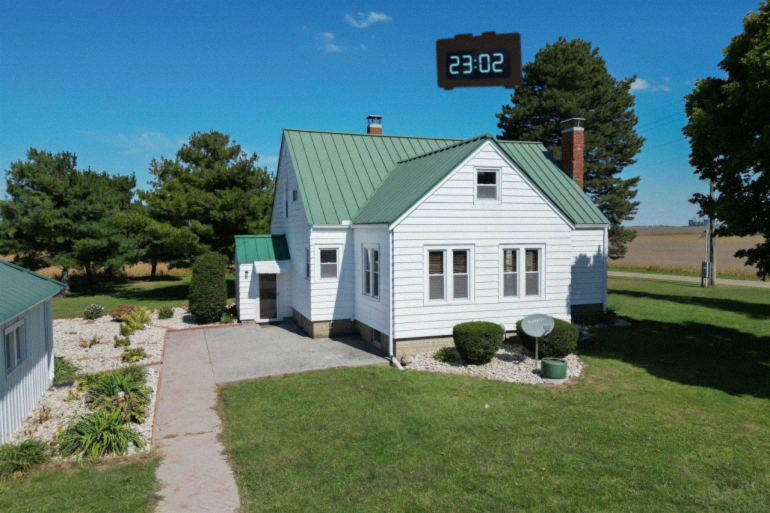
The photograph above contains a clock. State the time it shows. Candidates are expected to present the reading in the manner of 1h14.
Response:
23h02
